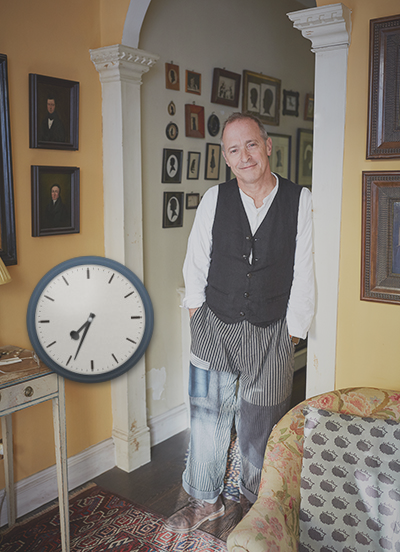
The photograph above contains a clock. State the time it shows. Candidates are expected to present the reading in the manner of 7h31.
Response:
7h34
